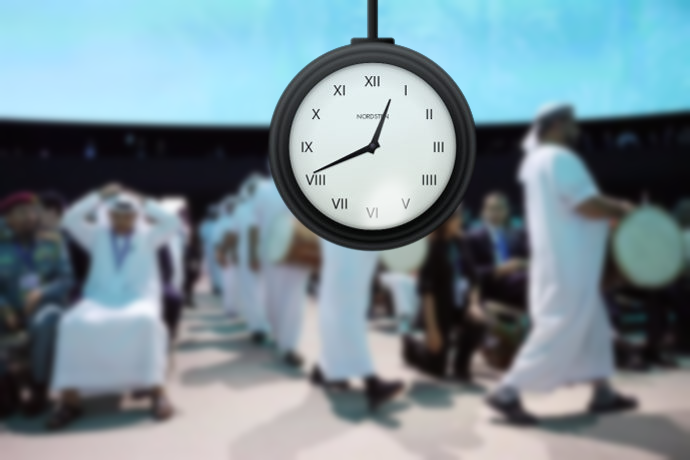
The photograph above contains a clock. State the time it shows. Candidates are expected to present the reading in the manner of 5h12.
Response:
12h41
